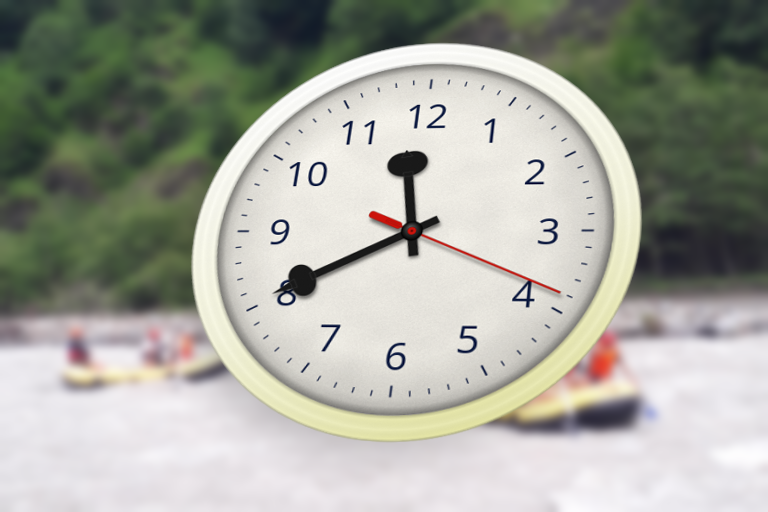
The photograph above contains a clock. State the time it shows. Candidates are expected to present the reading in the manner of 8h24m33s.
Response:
11h40m19s
